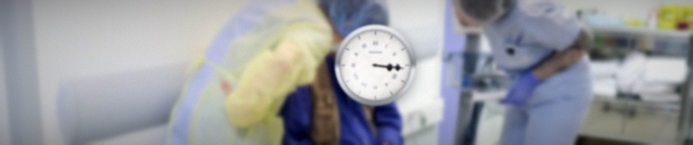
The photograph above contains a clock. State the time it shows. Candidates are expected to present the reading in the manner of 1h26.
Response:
3h16
